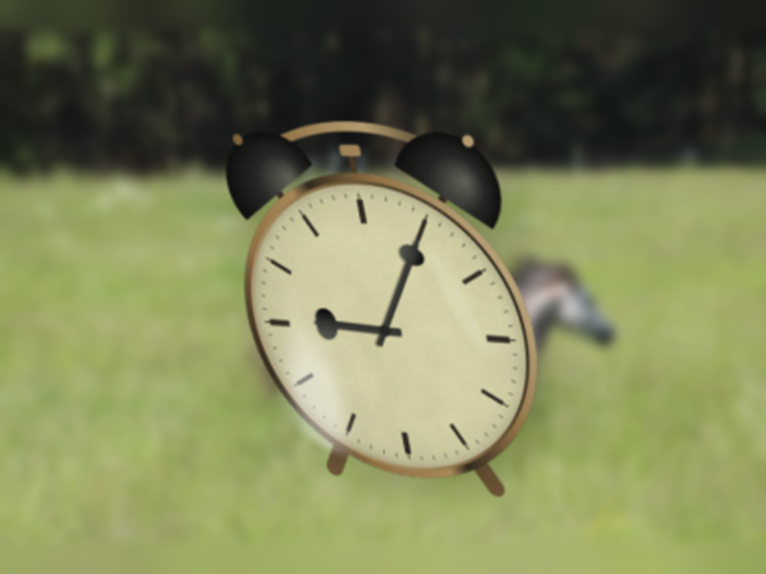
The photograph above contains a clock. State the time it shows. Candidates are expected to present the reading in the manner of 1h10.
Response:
9h05
